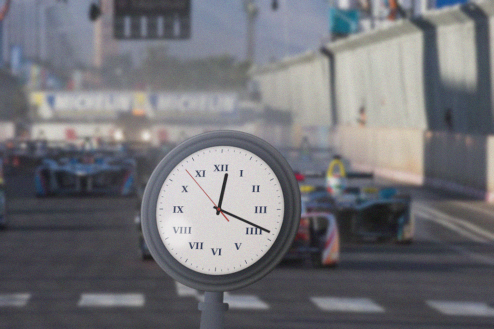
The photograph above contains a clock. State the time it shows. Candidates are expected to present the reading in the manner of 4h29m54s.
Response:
12h18m53s
